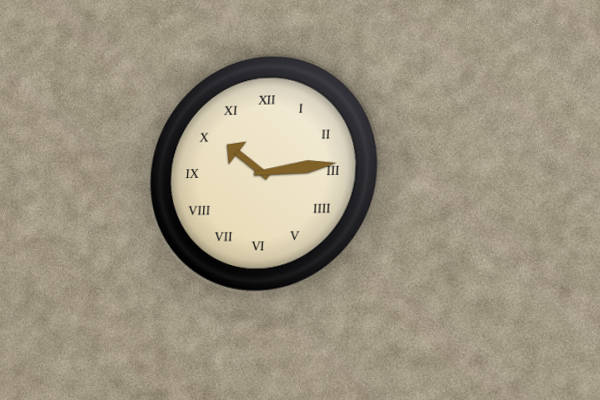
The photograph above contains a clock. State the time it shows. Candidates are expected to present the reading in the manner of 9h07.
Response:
10h14
